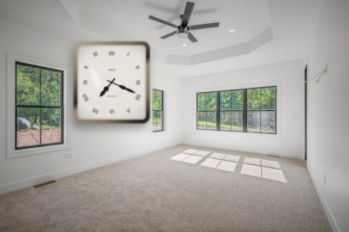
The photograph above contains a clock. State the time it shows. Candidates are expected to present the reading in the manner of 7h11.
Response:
7h19
